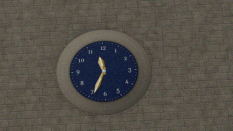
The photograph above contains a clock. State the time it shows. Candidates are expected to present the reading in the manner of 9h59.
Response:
11h34
